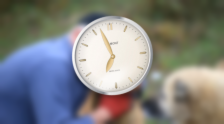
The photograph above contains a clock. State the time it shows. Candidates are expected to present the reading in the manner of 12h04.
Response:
6h57
